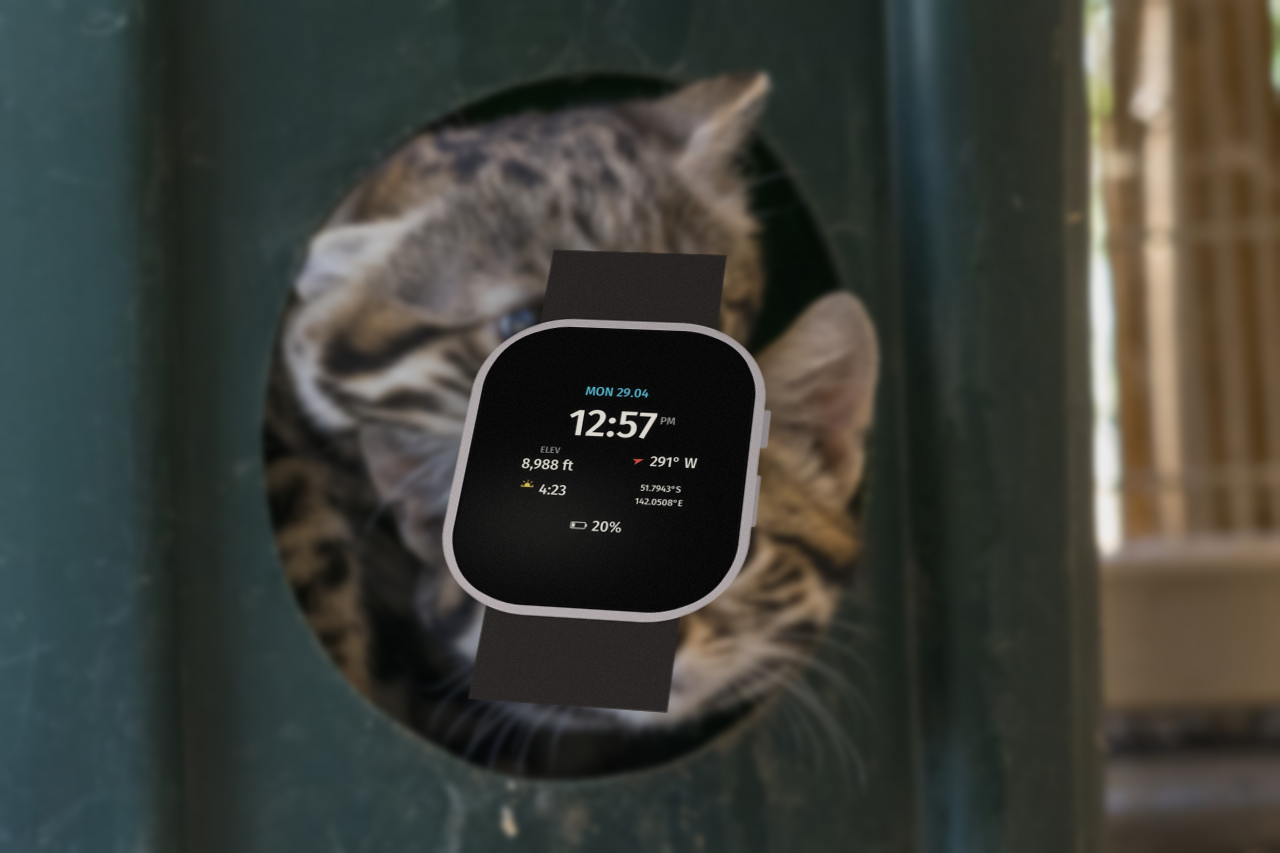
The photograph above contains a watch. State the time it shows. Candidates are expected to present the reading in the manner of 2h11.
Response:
12h57
